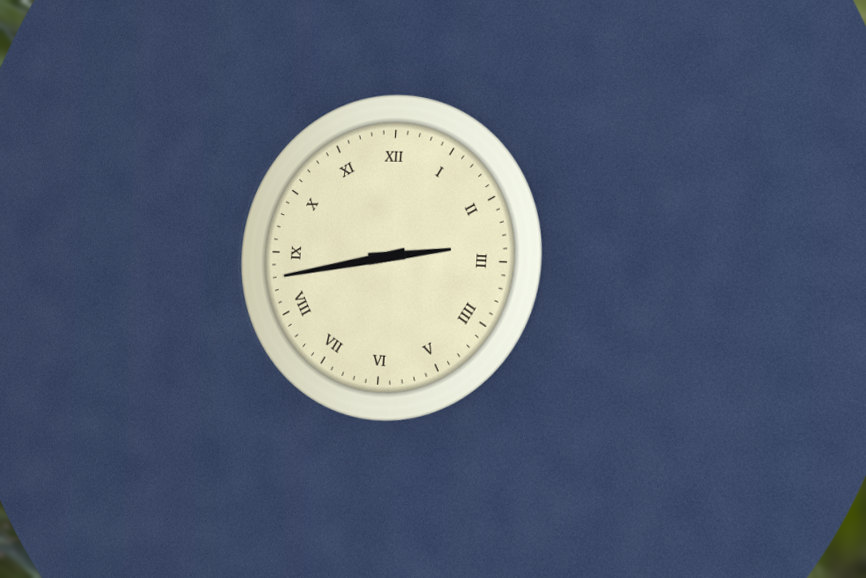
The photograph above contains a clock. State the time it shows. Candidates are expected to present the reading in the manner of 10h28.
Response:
2h43
